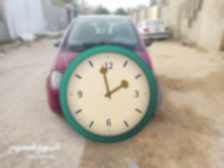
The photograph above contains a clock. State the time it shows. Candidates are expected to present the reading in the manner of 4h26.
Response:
1h58
